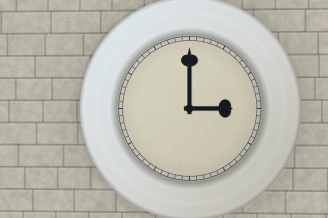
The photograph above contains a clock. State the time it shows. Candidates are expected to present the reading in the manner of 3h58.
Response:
3h00
